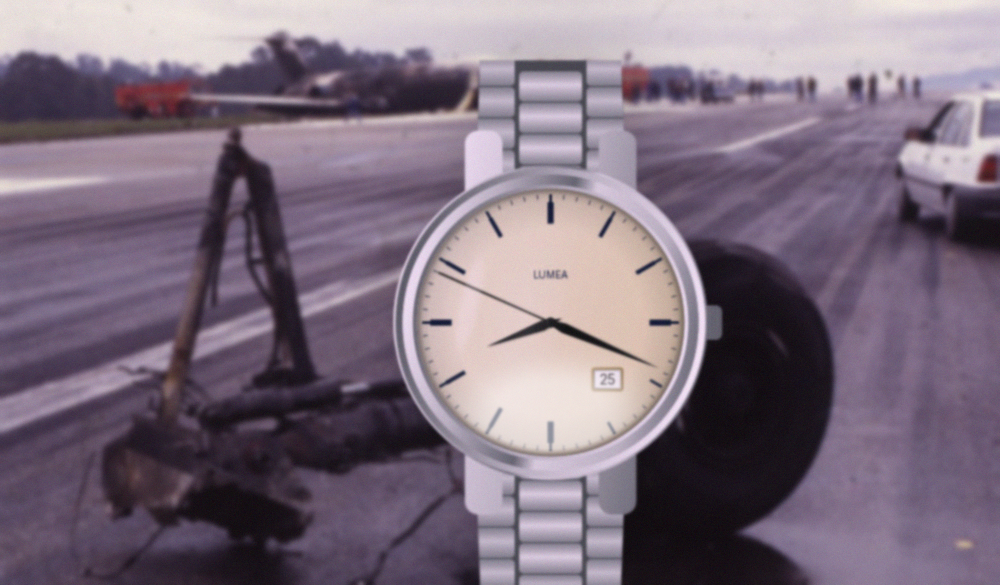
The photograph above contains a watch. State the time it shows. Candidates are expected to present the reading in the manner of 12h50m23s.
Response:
8h18m49s
